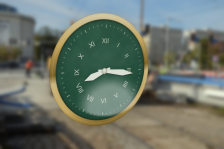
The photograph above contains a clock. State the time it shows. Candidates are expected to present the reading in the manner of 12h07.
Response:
8h16
